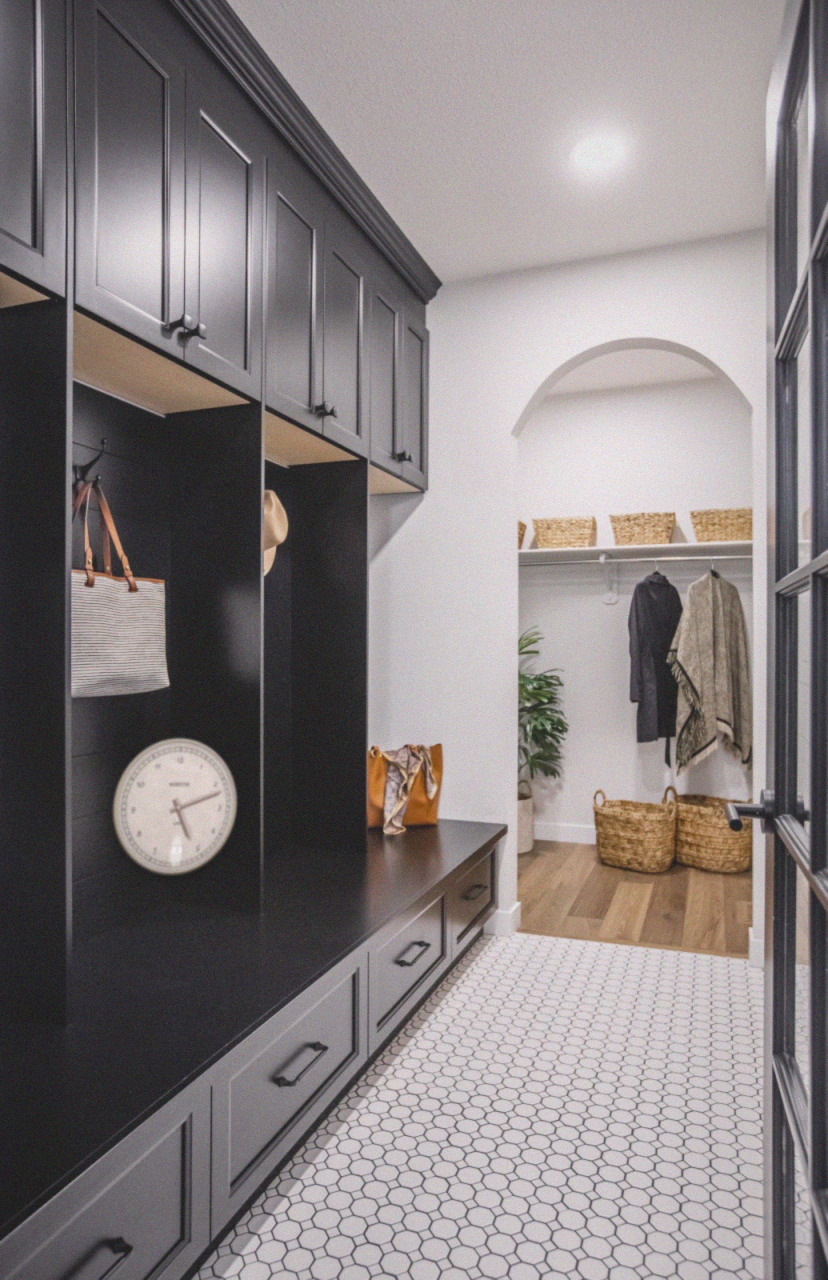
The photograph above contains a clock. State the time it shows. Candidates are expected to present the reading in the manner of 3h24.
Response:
5h12
